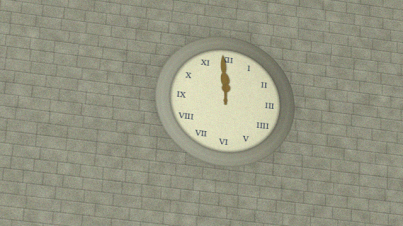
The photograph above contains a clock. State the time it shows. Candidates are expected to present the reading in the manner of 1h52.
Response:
11h59
